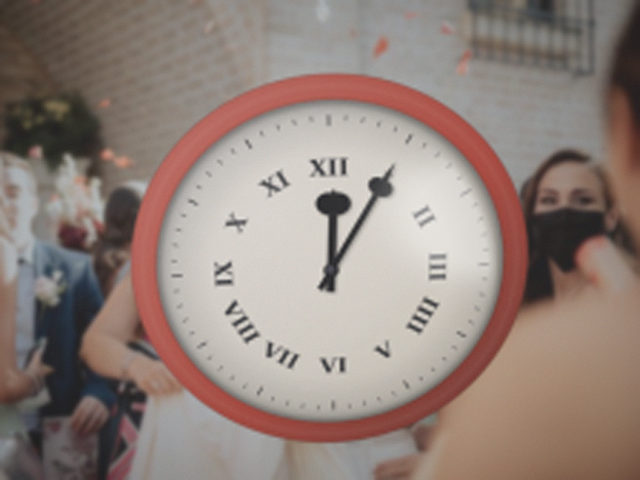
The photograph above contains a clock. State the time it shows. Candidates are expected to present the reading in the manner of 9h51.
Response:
12h05
